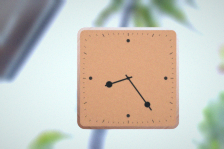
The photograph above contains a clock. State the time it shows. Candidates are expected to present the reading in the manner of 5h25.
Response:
8h24
